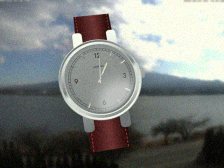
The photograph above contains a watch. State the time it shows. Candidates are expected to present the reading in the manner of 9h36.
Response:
1h01
